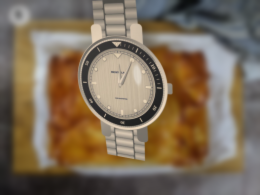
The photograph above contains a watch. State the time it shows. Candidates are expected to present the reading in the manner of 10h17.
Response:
12h05
